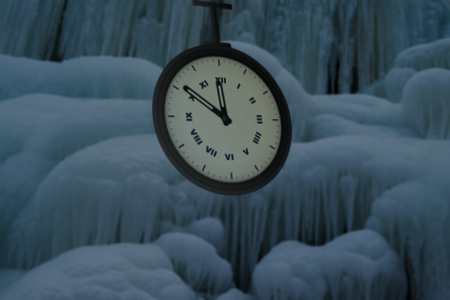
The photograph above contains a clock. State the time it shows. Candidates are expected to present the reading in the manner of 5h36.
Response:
11h51
